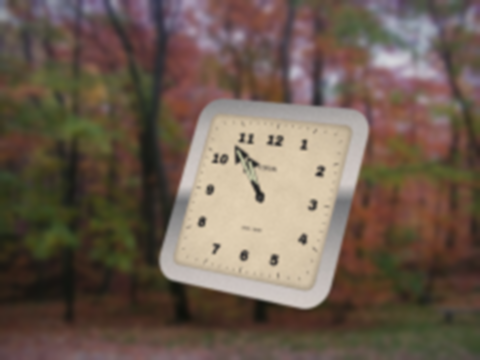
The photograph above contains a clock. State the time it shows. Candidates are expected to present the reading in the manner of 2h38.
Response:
10h53
